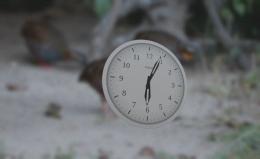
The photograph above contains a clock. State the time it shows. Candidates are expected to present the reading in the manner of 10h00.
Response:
6h04
